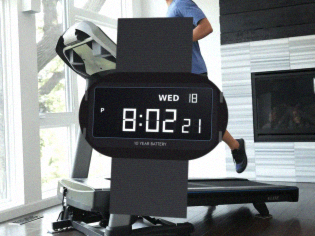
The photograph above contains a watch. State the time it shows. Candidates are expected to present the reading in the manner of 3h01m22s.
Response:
8h02m21s
